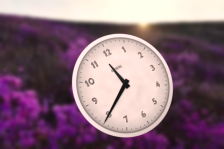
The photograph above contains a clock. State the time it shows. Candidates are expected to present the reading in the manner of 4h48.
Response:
11h40
